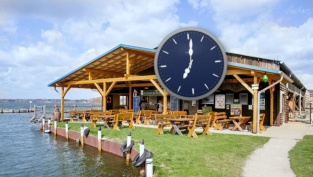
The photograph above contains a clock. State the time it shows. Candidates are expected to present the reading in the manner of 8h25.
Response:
7h01
